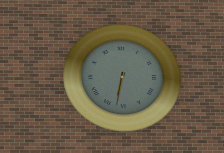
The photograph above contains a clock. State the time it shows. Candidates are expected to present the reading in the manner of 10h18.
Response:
6h32
